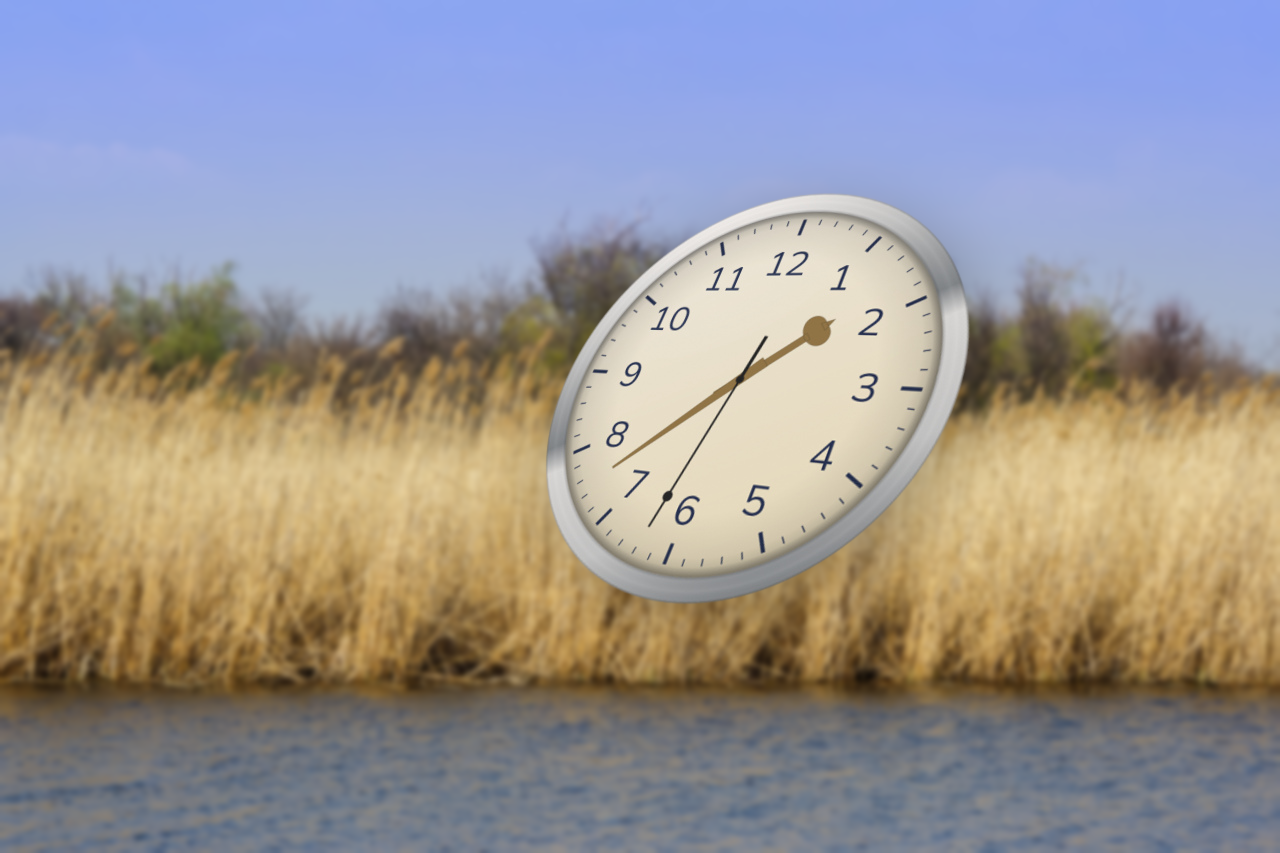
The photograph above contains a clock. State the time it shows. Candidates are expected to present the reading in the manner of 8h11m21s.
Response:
1h37m32s
